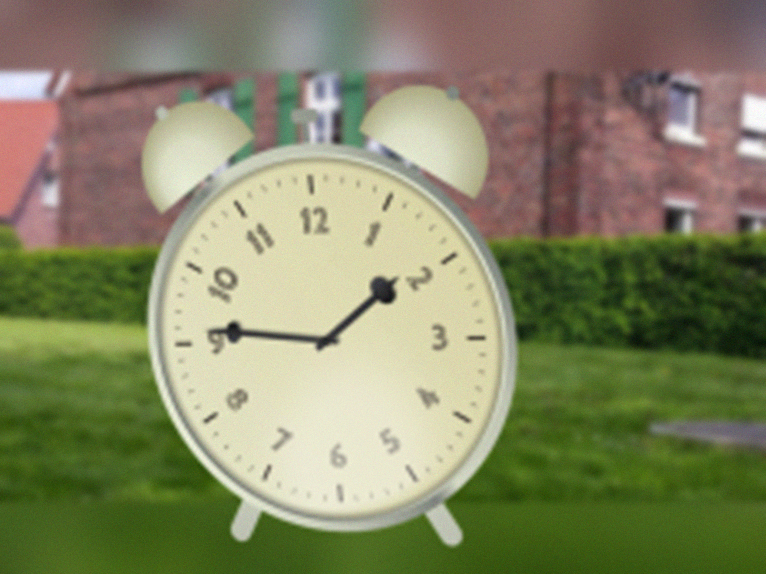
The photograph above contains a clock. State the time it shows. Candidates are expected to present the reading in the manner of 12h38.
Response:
1h46
